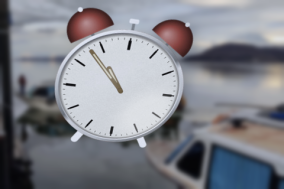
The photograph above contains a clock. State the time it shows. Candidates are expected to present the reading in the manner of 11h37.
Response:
10h53
